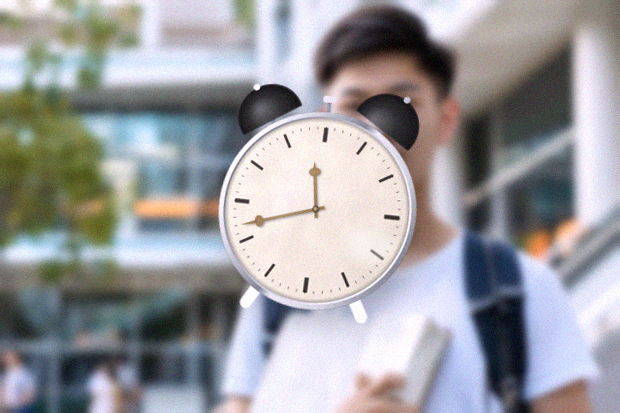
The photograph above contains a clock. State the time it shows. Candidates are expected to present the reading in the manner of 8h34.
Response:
11h42
